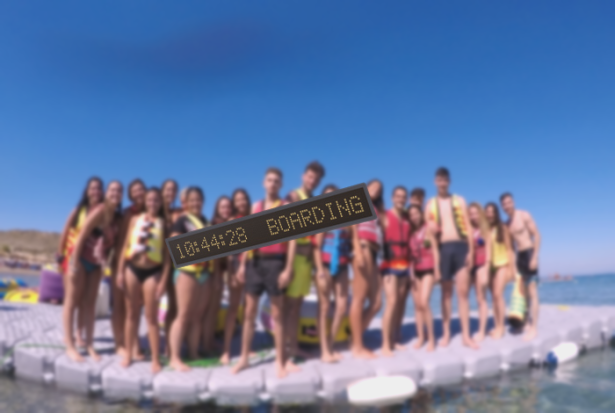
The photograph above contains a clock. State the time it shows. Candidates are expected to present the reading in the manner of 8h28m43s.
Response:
10h44m28s
